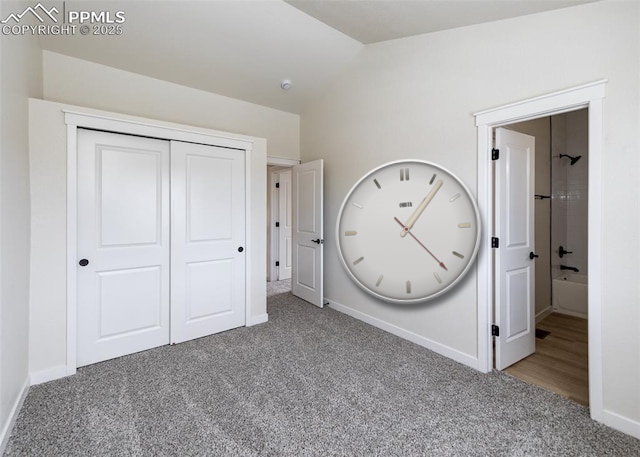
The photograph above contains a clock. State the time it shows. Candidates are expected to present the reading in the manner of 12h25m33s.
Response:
1h06m23s
